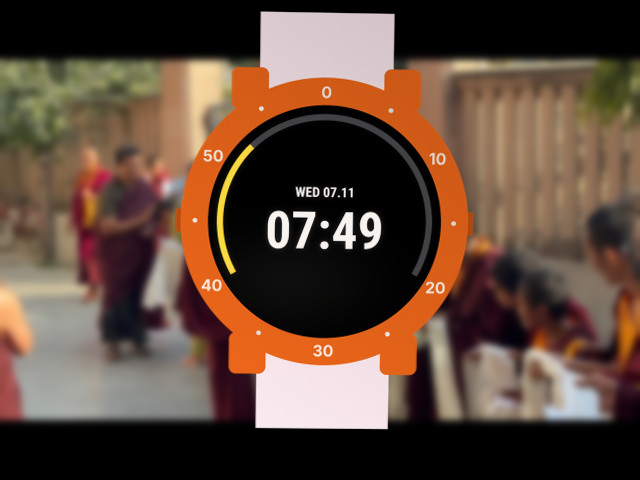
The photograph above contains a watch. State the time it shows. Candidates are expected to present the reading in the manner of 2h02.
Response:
7h49
